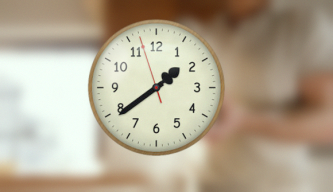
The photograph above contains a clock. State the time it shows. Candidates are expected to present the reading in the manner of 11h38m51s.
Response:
1h38m57s
